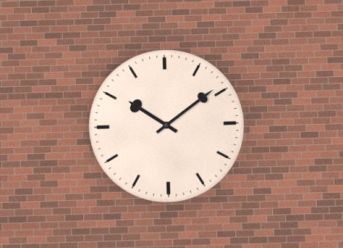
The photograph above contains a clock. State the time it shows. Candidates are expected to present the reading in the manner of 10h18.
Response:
10h09
